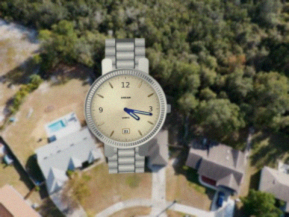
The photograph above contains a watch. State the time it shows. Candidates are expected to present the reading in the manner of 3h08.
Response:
4h17
